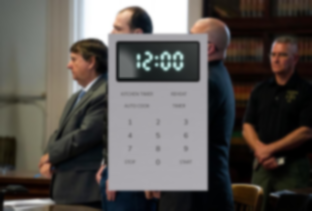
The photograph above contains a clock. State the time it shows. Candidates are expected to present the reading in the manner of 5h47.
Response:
12h00
